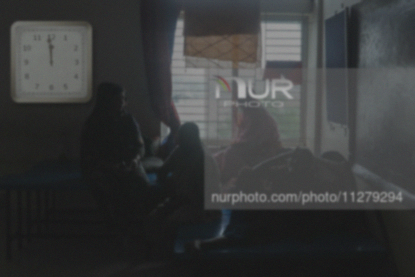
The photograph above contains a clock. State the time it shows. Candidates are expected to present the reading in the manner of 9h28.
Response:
11h59
